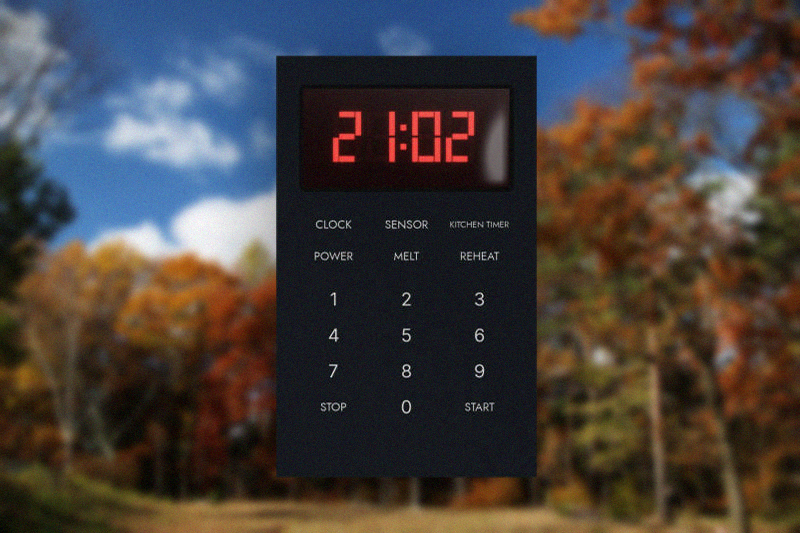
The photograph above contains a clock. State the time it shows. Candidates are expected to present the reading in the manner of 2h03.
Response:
21h02
